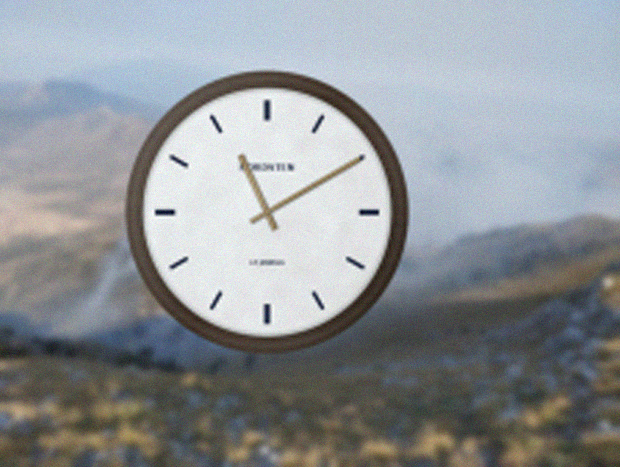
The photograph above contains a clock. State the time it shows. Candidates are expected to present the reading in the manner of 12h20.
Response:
11h10
